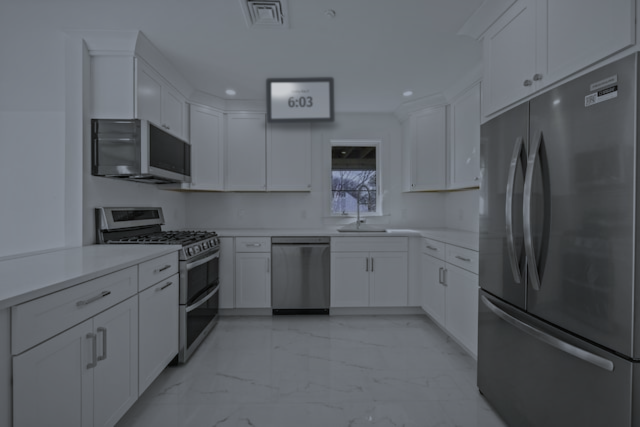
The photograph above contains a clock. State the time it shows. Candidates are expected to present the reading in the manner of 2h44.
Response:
6h03
